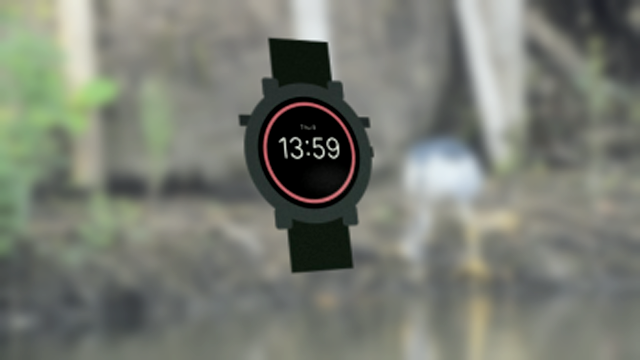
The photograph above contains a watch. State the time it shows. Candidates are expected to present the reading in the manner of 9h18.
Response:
13h59
